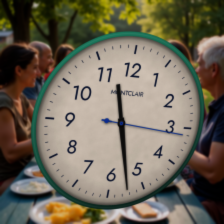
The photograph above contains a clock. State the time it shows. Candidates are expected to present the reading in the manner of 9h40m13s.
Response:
11h27m16s
